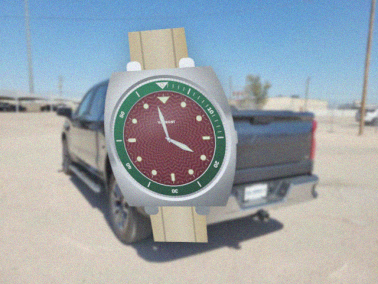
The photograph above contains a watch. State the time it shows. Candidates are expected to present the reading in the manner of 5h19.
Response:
3h58
